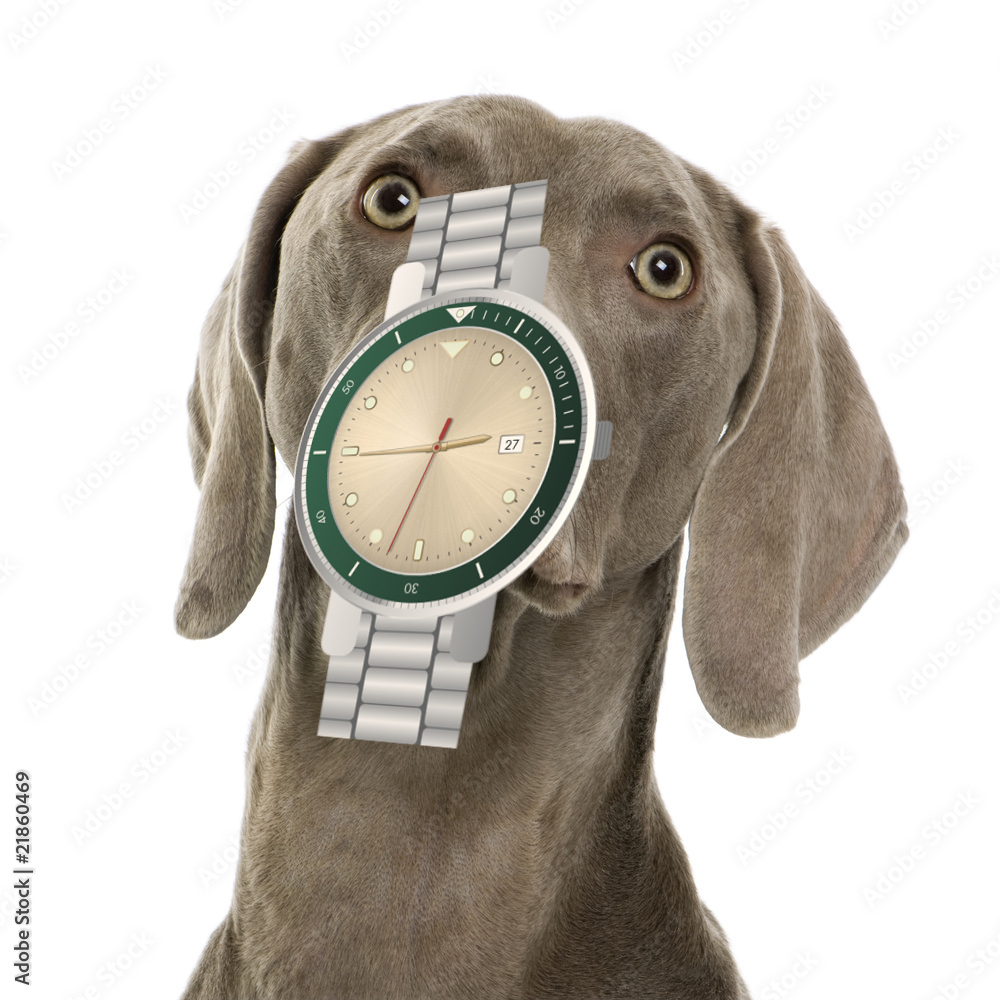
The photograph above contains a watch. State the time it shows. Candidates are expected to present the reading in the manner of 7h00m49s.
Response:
2h44m33s
